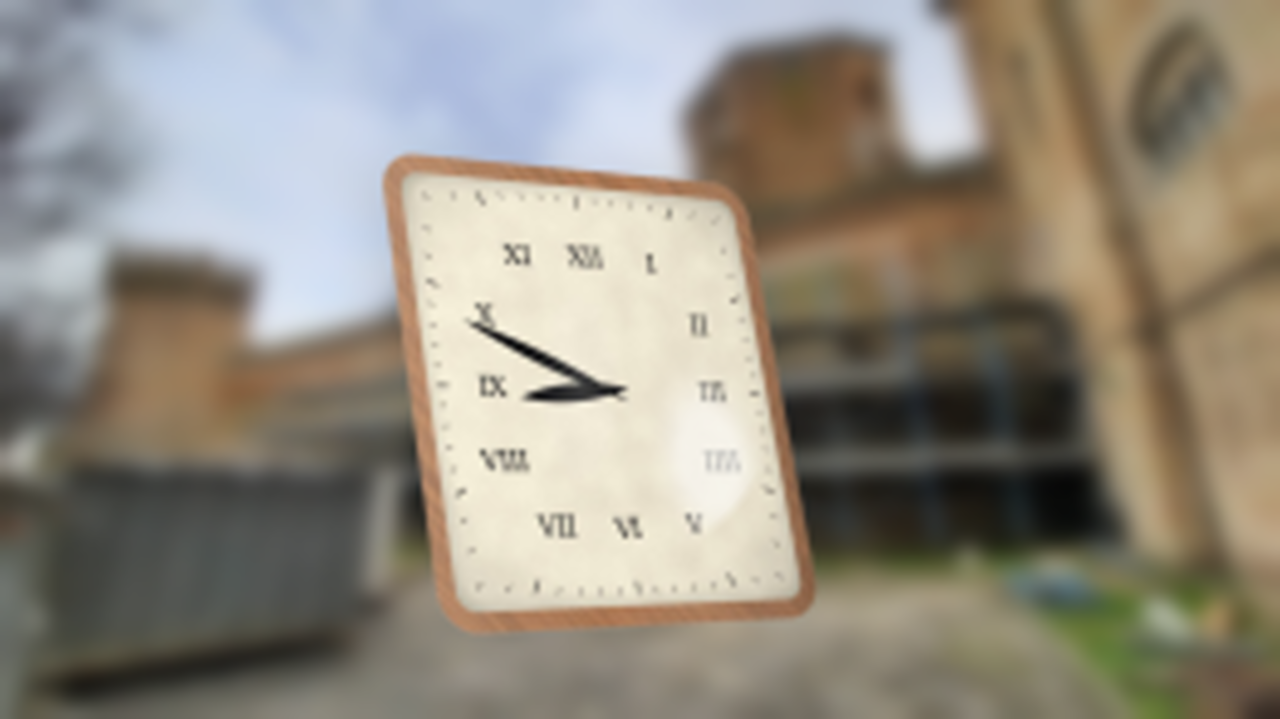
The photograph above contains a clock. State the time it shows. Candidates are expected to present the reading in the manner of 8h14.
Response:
8h49
